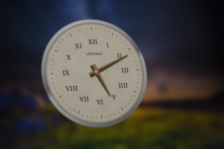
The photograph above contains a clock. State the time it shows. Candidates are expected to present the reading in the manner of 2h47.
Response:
5h11
